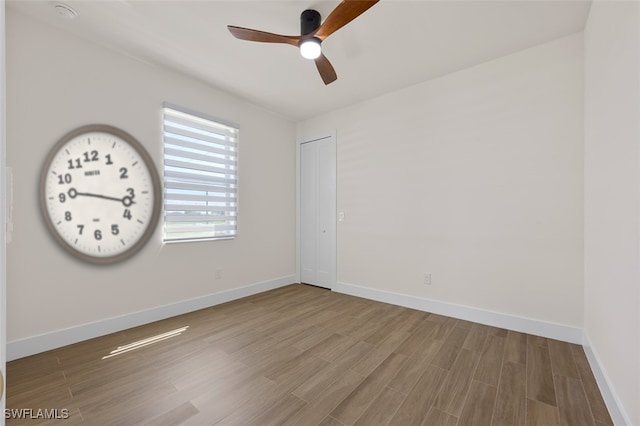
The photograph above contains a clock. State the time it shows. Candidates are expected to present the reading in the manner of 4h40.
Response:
9h17
